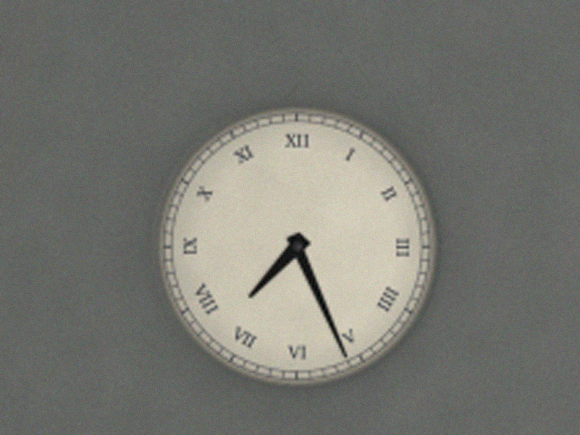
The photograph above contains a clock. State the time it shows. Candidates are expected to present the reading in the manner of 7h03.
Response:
7h26
